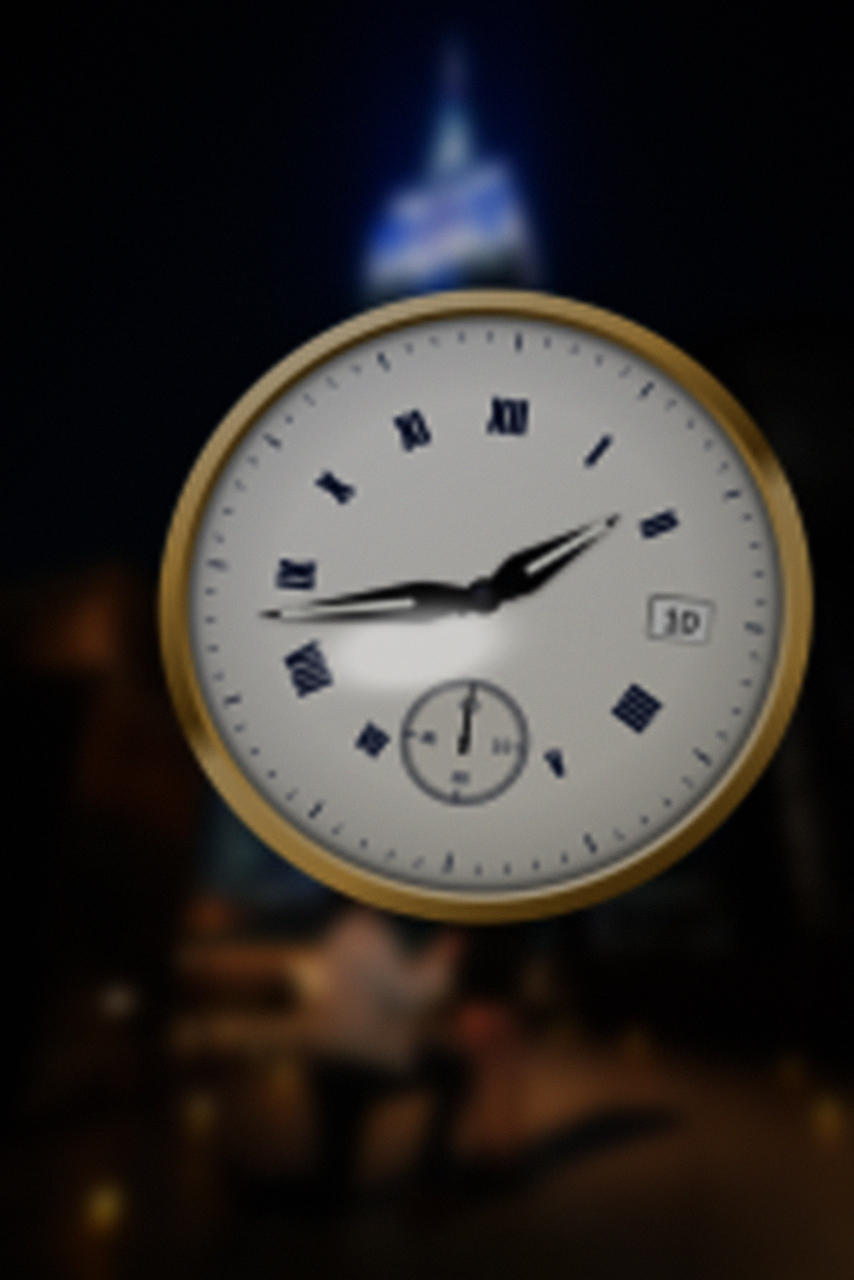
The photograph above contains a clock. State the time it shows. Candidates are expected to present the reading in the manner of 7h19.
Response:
1h43
